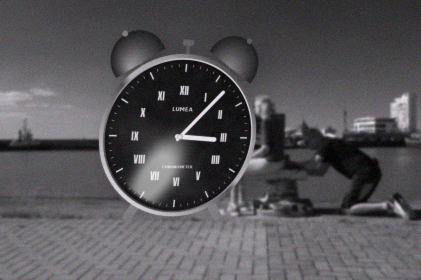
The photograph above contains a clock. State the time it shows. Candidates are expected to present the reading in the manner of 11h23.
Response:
3h07
